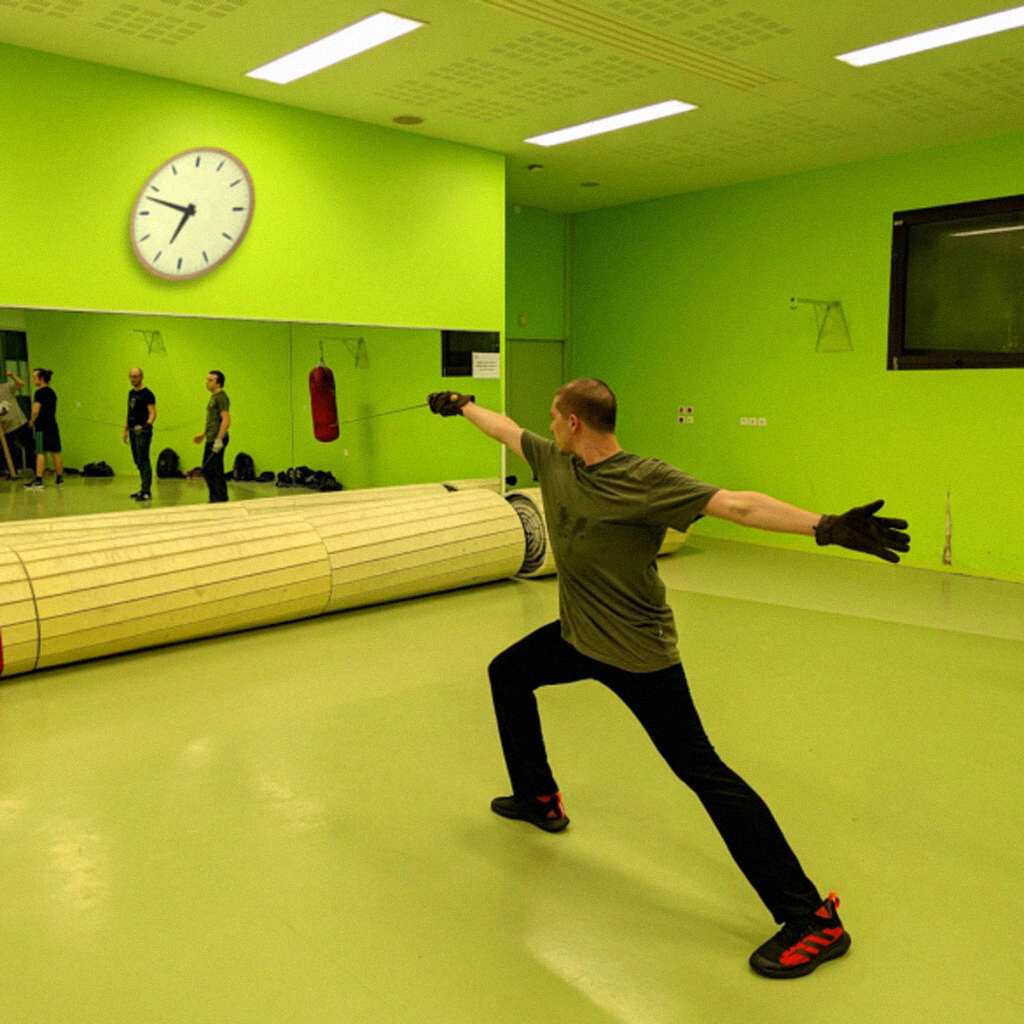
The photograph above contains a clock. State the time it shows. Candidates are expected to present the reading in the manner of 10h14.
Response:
6h48
